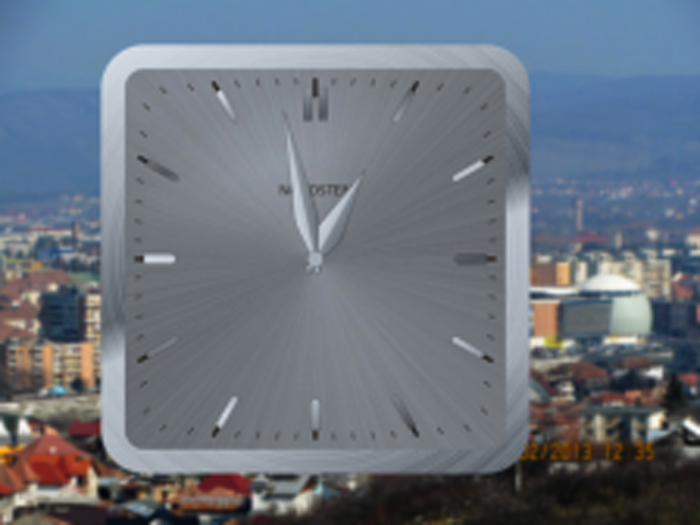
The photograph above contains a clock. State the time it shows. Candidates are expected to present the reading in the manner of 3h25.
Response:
12h58
